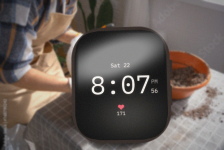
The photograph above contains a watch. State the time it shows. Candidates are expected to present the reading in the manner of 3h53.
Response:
8h07
